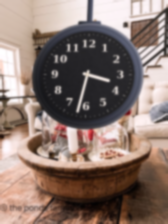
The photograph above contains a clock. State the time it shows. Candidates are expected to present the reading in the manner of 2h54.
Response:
3h32
